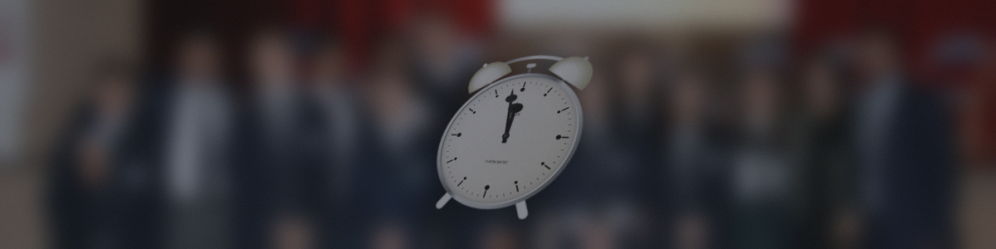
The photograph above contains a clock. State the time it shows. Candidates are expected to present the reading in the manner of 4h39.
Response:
11h58
